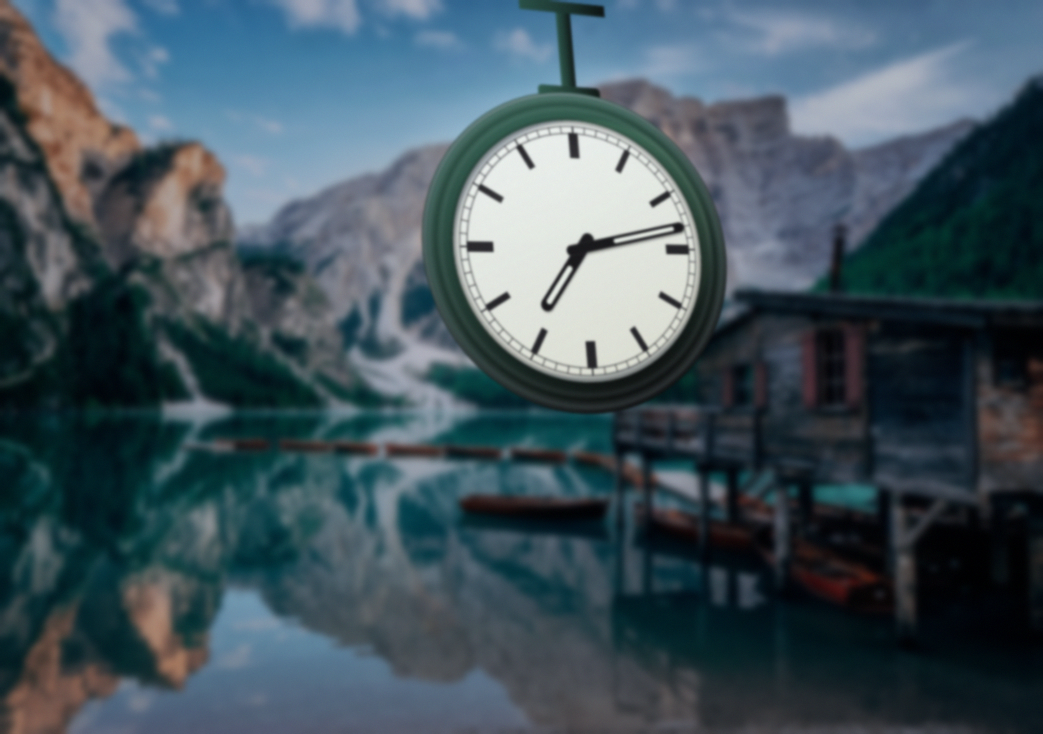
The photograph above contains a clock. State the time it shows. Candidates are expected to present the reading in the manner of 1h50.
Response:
7h13
